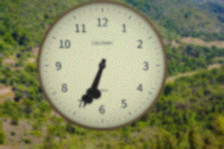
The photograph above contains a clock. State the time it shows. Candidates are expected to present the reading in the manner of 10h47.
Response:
6h34
